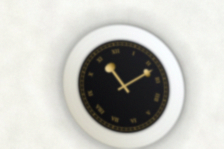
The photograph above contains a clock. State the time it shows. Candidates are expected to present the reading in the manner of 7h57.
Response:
11h12
